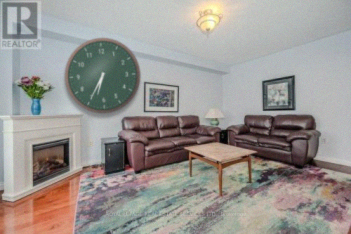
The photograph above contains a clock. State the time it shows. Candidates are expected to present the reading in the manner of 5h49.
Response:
6h35
